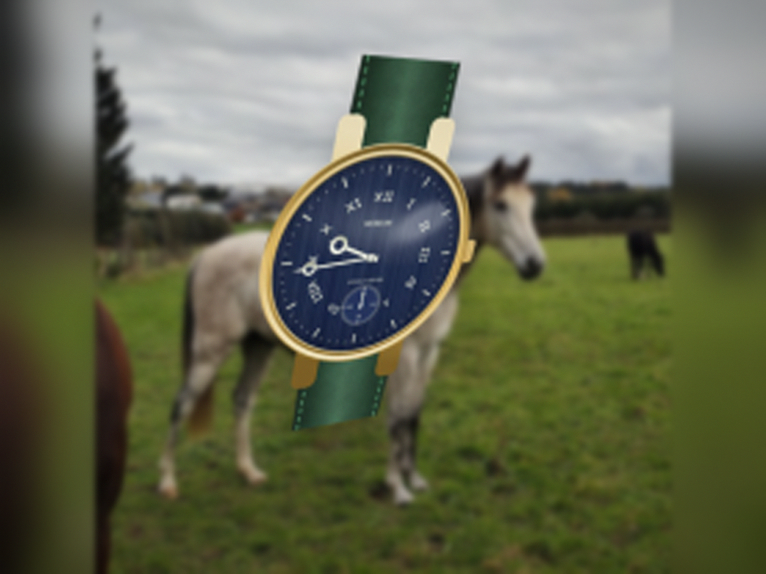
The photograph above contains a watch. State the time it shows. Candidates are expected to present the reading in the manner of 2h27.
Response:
9h44
